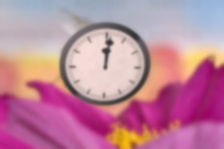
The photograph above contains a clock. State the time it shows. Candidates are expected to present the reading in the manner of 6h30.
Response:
12h01
